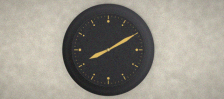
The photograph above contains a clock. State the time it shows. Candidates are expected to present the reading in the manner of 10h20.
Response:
8h10
